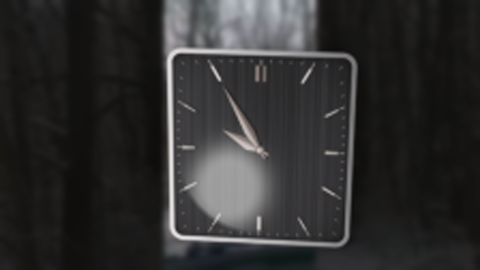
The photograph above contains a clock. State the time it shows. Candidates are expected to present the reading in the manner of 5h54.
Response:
9h55
